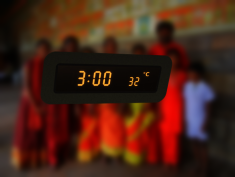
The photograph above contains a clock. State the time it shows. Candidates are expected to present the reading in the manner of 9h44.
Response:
3h00
